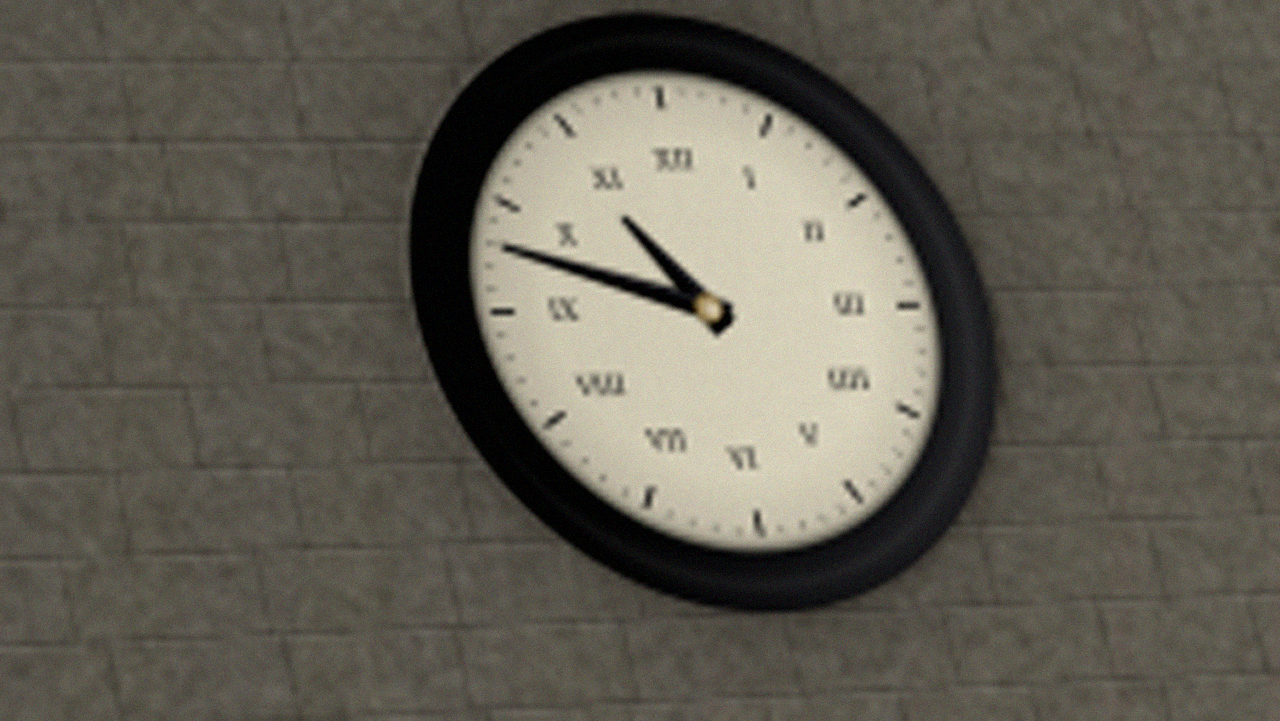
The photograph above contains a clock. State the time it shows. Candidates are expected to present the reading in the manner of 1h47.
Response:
10h48
